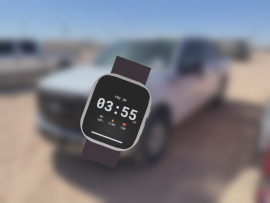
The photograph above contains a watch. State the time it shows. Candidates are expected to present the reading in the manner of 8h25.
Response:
3h55
